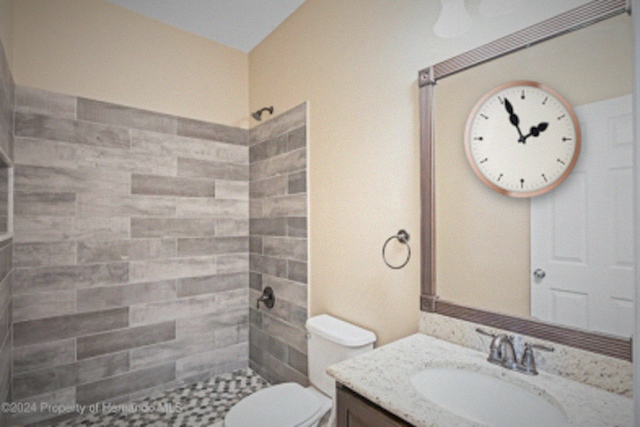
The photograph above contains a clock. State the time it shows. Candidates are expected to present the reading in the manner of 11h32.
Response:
1h56
